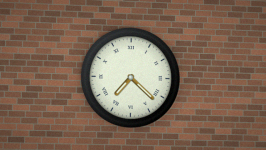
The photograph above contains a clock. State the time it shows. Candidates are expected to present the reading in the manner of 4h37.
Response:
7h22
